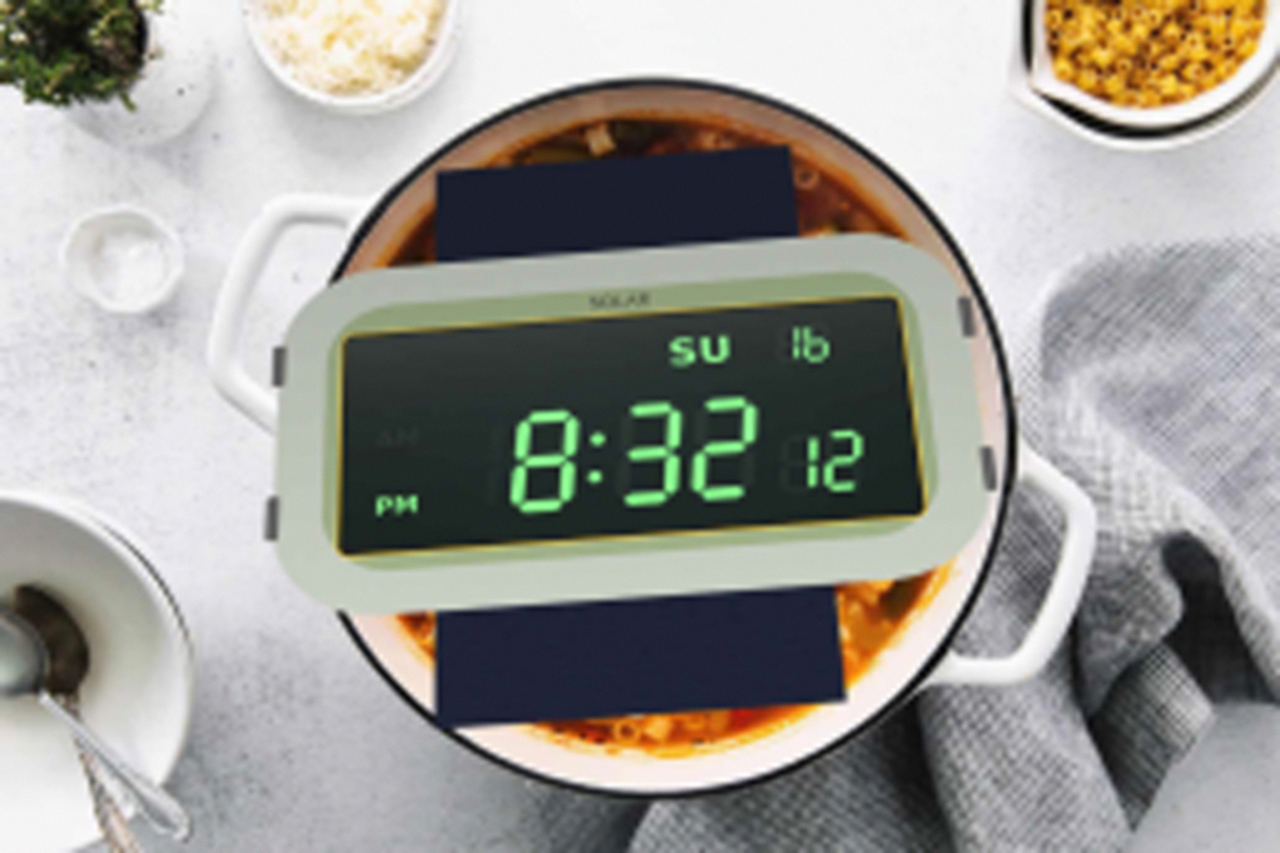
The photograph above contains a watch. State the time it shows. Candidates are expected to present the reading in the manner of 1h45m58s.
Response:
8h32m12s
